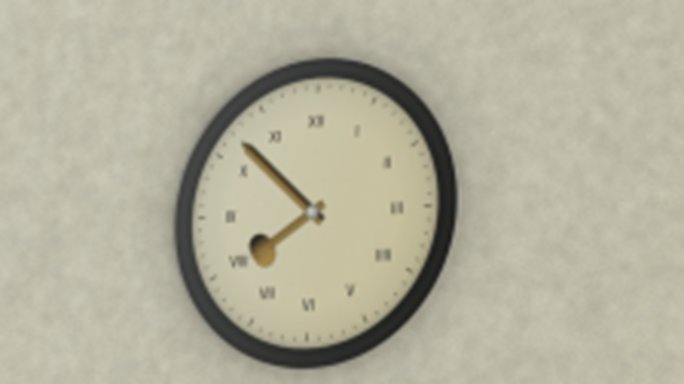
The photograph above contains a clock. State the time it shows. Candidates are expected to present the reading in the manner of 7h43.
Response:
7h52
